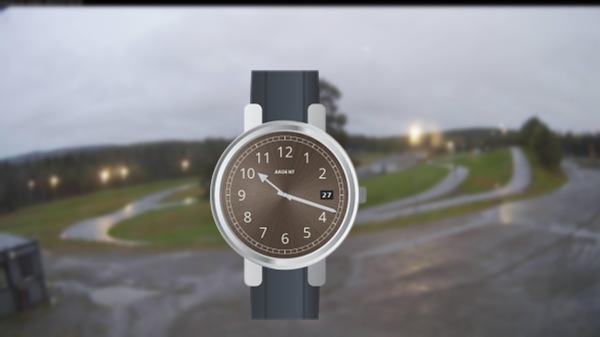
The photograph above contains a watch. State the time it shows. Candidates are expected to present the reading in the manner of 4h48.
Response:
10h18
